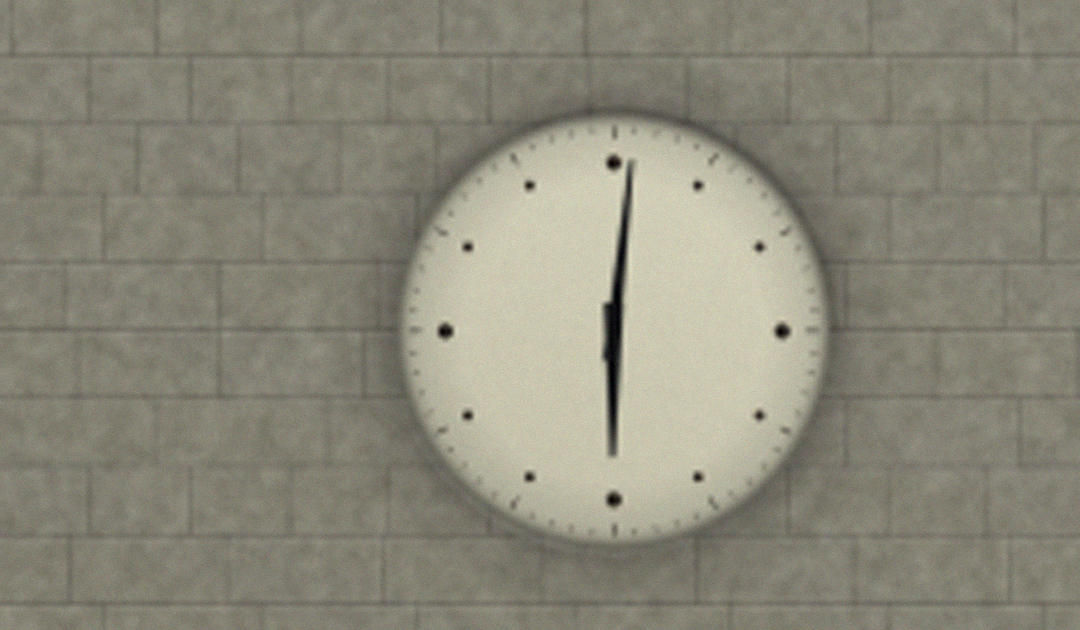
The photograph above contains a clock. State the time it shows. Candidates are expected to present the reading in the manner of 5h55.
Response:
6h01
